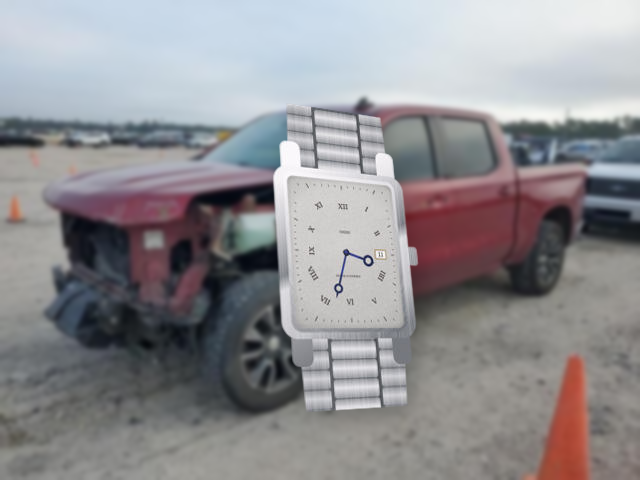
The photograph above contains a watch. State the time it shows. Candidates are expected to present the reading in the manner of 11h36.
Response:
3h33
